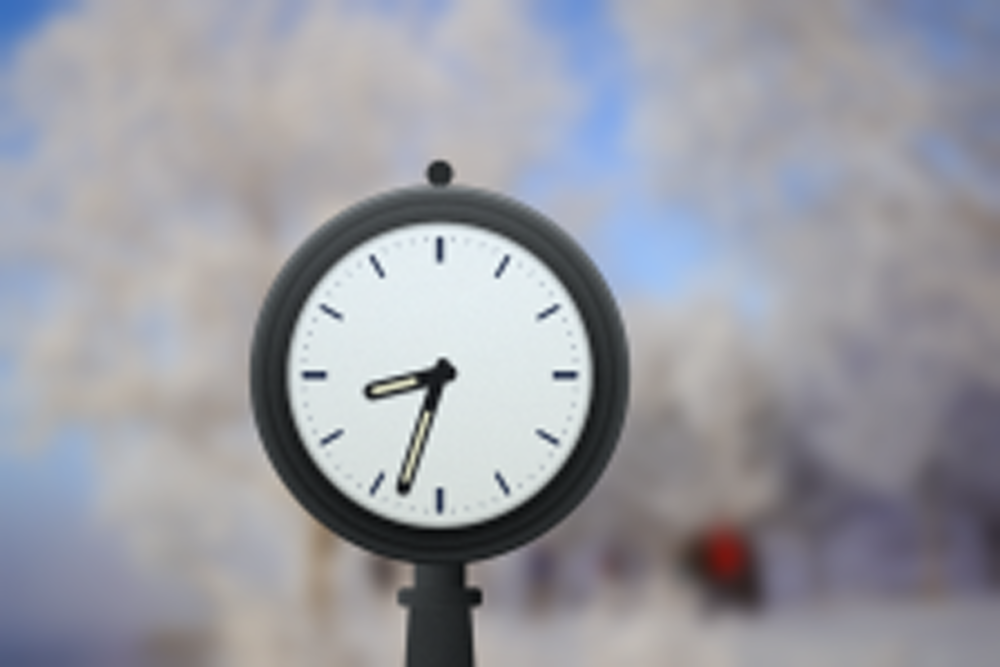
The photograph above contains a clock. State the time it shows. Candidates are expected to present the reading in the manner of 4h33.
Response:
8h33
